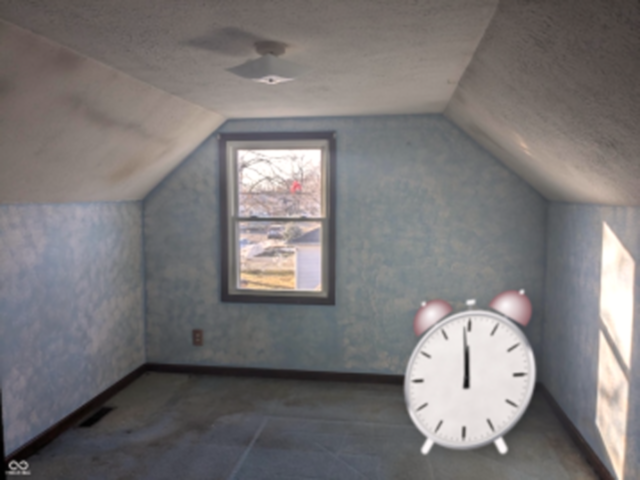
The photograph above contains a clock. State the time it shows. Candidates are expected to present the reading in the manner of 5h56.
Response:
11h59
